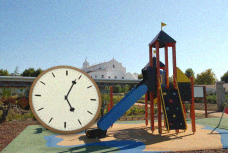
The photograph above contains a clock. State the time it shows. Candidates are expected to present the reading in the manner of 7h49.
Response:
5h04
